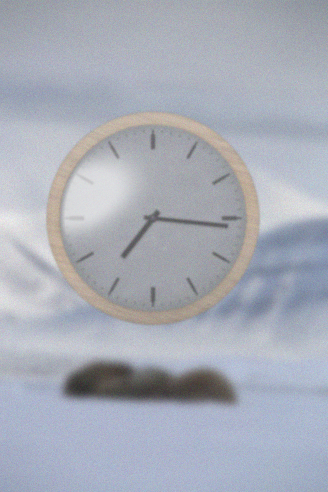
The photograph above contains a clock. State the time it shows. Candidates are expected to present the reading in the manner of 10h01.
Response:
7h16
